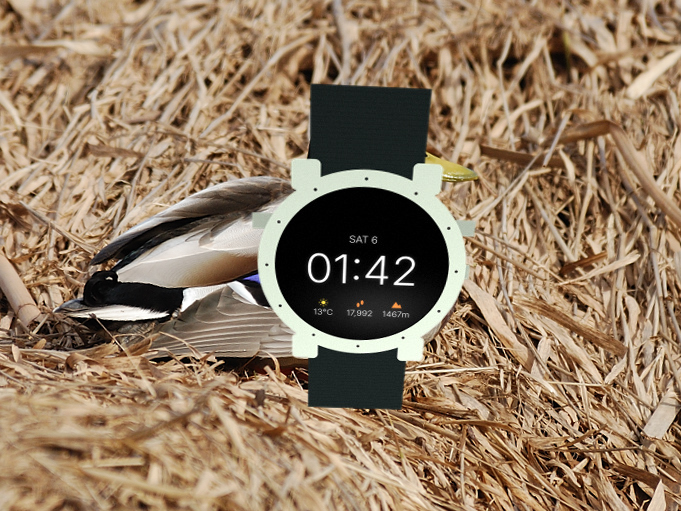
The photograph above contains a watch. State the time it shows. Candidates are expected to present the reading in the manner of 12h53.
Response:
1h42
